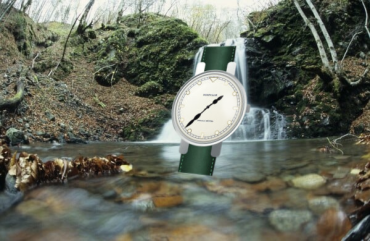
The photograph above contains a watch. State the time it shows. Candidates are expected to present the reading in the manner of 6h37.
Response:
1h37
